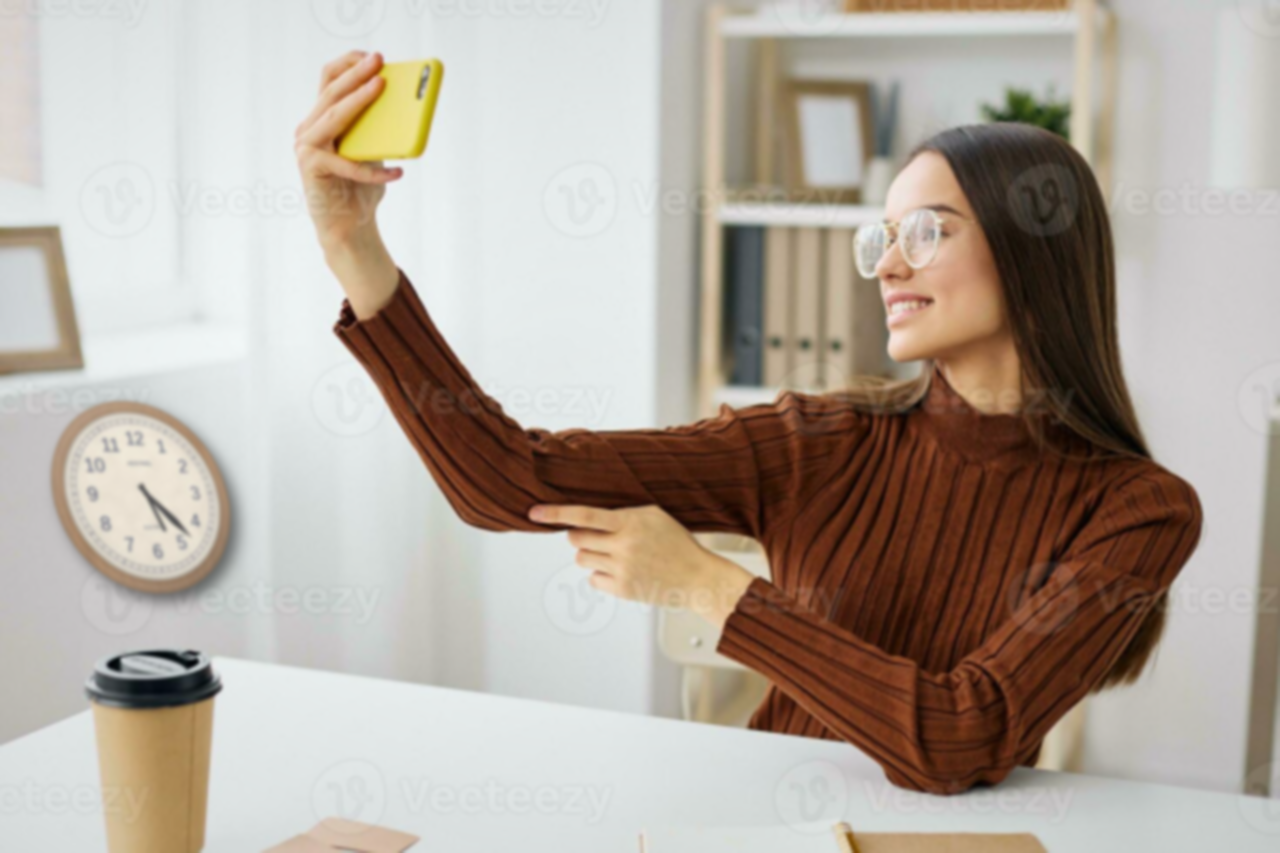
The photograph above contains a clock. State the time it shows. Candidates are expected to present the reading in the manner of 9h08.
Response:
5h23
